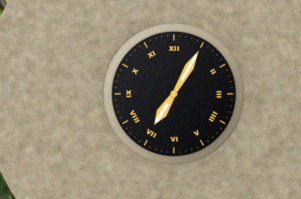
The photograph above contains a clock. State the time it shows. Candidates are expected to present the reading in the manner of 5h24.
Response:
7h05
